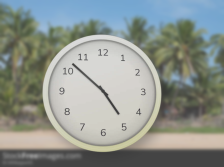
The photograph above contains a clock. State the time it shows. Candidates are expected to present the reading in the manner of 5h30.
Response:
4h52
